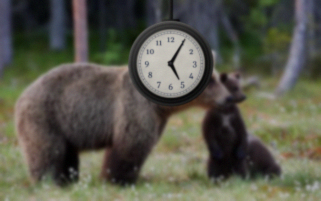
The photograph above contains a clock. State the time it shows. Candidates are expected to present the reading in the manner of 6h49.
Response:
5h05
